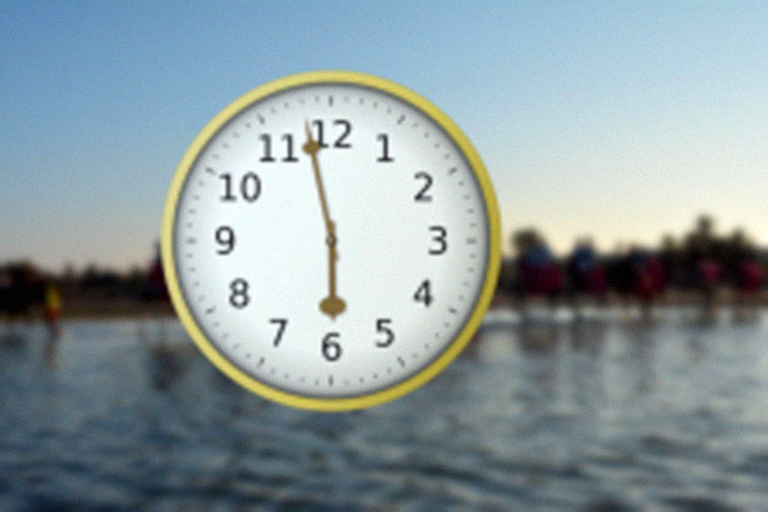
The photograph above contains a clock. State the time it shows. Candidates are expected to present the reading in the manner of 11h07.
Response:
5h58
